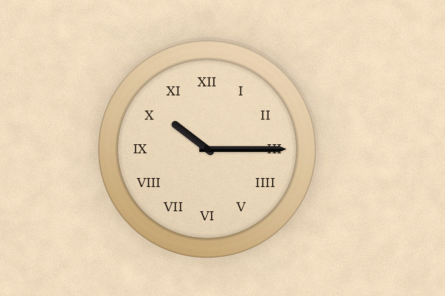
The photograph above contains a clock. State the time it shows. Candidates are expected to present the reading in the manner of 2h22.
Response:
10h15
